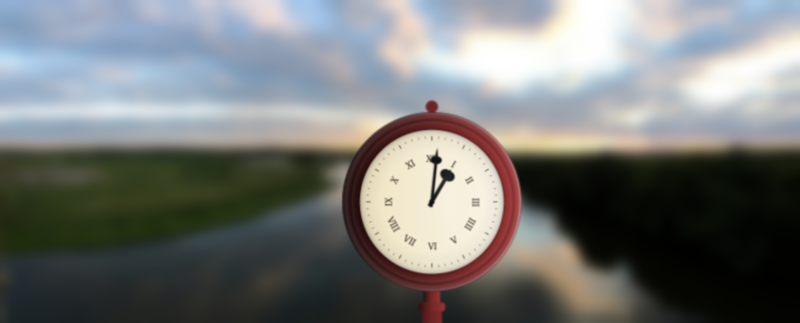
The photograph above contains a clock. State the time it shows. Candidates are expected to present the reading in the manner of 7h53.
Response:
1h01
